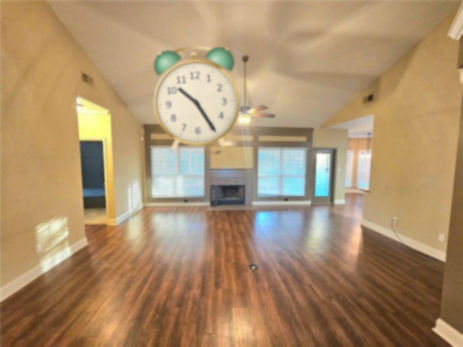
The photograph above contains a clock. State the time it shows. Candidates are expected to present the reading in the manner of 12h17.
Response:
10h25
